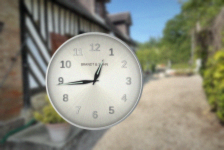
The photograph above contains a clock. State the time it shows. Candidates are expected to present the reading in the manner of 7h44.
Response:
12h44
